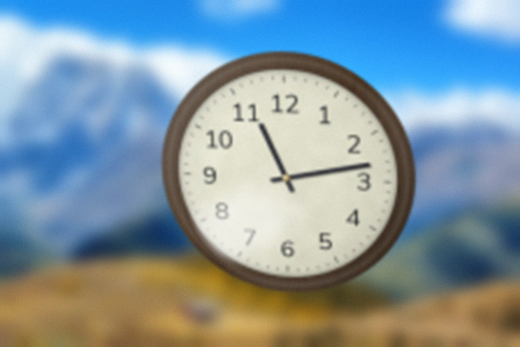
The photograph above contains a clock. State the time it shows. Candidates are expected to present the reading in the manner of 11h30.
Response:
11h13
